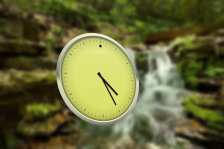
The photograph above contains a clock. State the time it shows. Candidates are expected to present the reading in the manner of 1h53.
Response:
4h25
